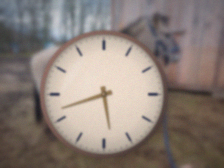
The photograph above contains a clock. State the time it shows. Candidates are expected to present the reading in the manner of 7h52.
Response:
5h42
